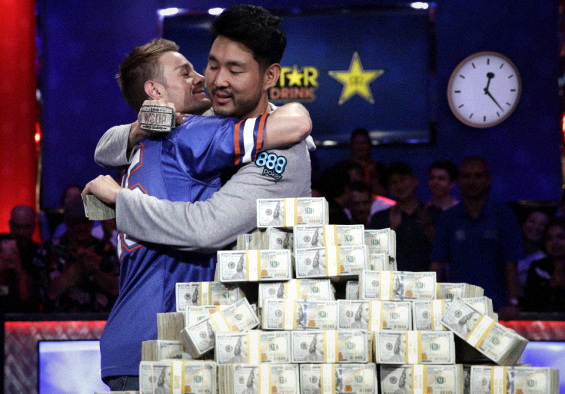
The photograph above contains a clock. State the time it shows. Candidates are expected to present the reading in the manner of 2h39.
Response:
12h23
